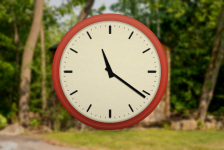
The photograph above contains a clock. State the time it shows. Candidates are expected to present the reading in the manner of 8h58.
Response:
11h21
